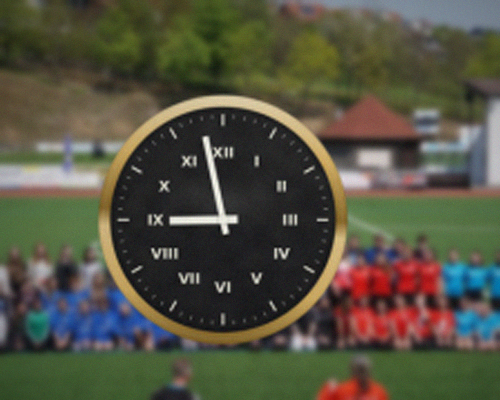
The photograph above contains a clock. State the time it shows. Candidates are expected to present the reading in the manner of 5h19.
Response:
8h58
